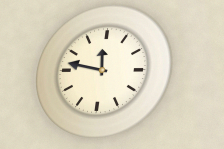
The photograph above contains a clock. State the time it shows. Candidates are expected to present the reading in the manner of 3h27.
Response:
11h47
